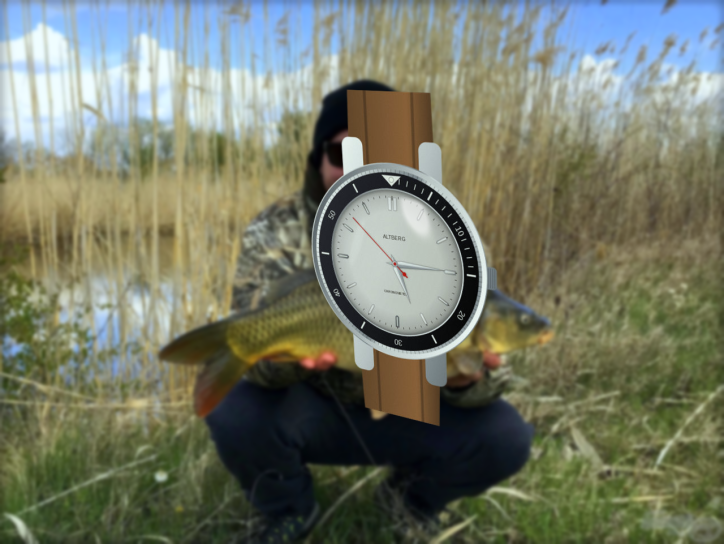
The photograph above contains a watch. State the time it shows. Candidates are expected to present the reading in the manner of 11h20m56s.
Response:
5h14m52s
